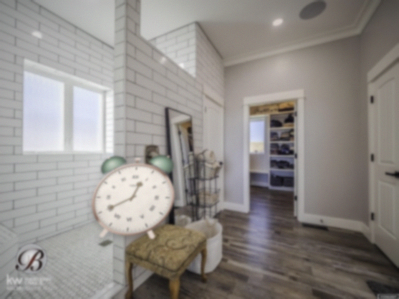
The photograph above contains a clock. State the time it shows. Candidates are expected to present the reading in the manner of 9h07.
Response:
12h40
